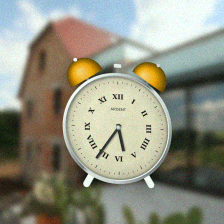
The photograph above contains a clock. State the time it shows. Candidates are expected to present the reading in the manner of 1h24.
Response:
5h36
